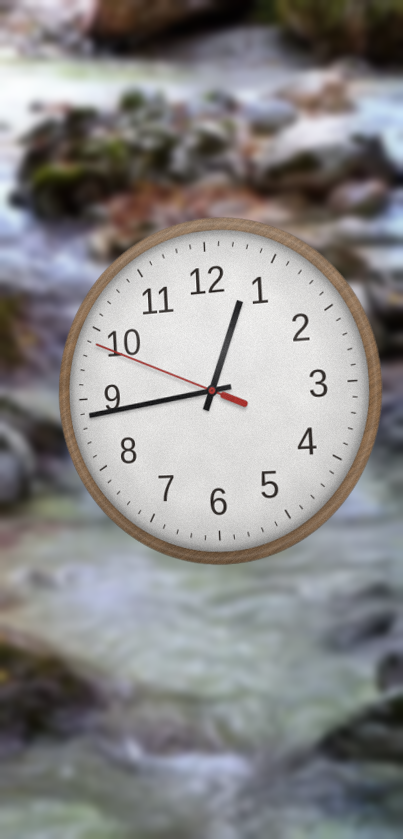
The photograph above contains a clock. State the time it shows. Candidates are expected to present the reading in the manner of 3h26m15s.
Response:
12h43m49s
